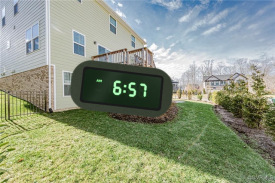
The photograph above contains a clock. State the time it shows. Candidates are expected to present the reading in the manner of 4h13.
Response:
6h57
